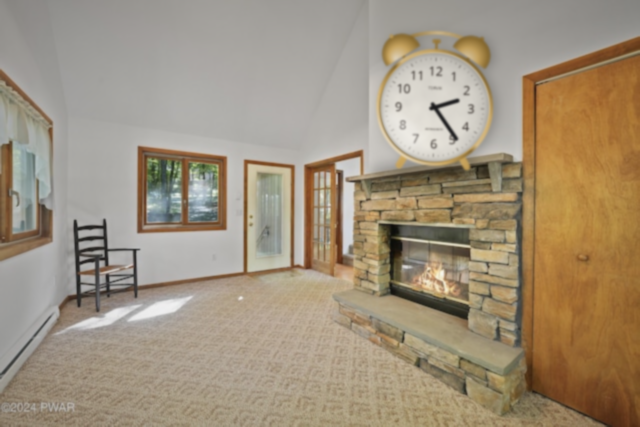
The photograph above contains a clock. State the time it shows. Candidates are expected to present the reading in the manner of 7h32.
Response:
2h24
